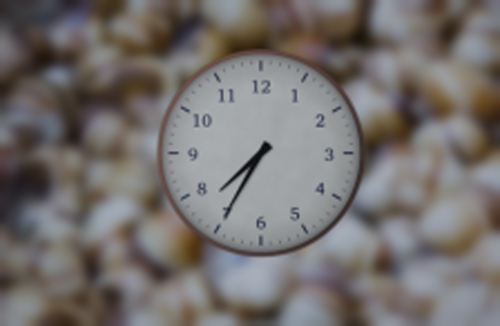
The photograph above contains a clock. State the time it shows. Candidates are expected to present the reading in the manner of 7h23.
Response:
7h35
